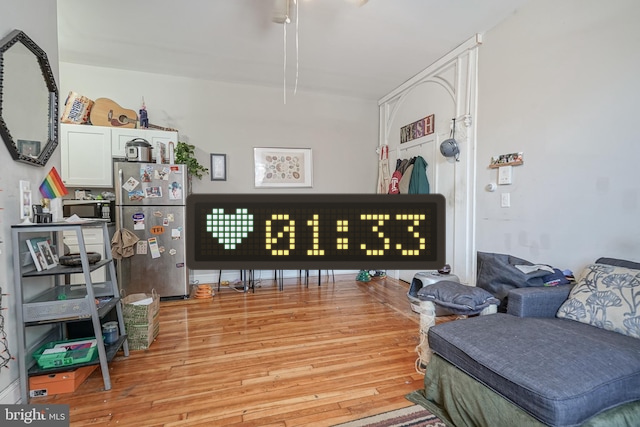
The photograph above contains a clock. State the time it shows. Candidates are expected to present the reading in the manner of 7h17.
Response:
1h33
